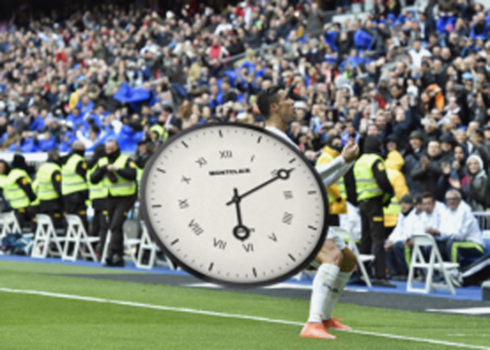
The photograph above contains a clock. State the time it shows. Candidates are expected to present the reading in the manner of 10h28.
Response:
6h11
